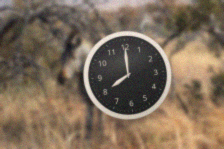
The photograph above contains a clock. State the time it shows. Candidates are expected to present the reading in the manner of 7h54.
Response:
8h00
